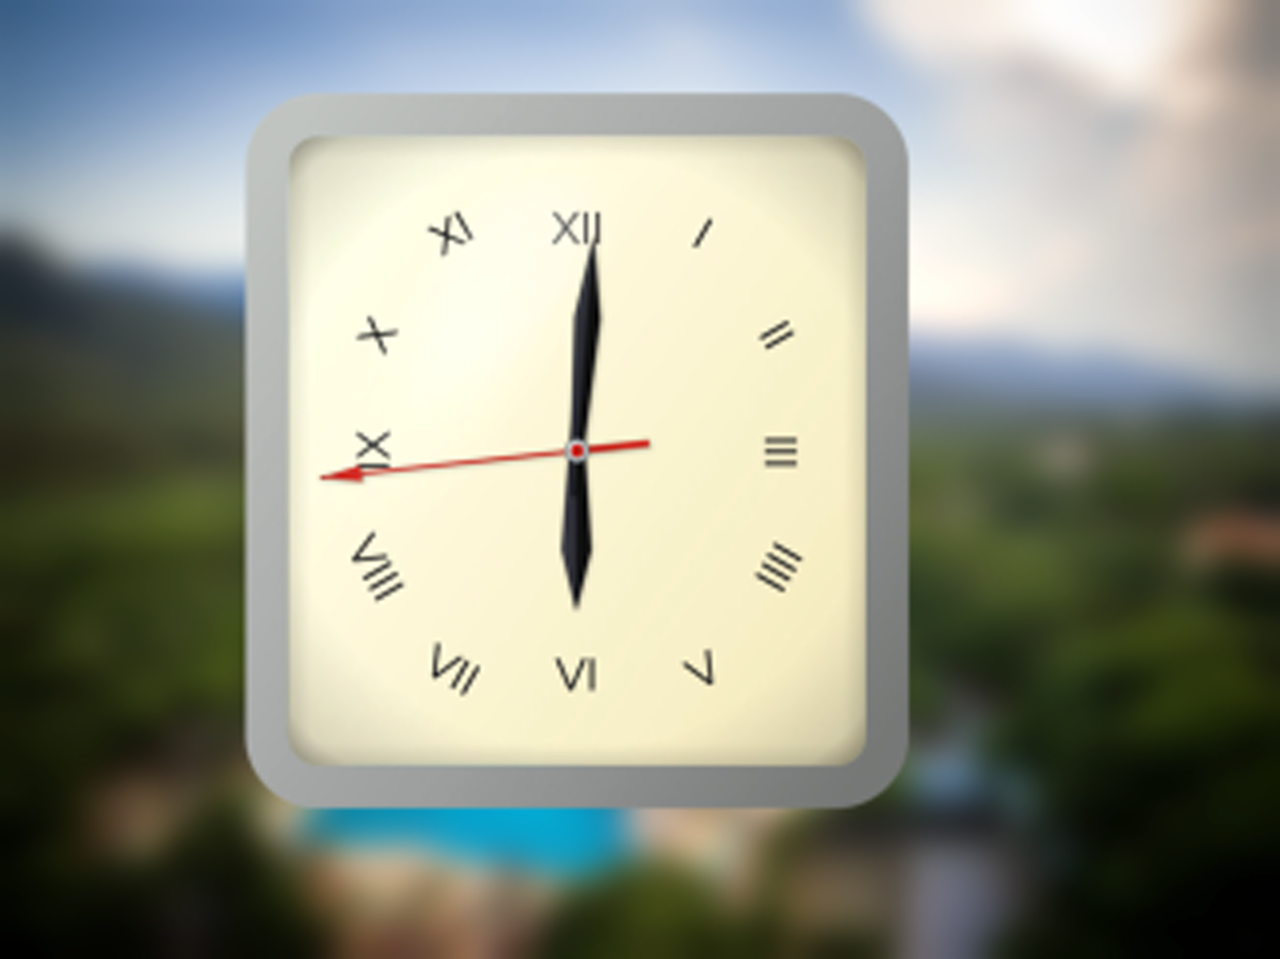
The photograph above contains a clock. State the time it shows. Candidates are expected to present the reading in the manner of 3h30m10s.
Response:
6h00m44s
